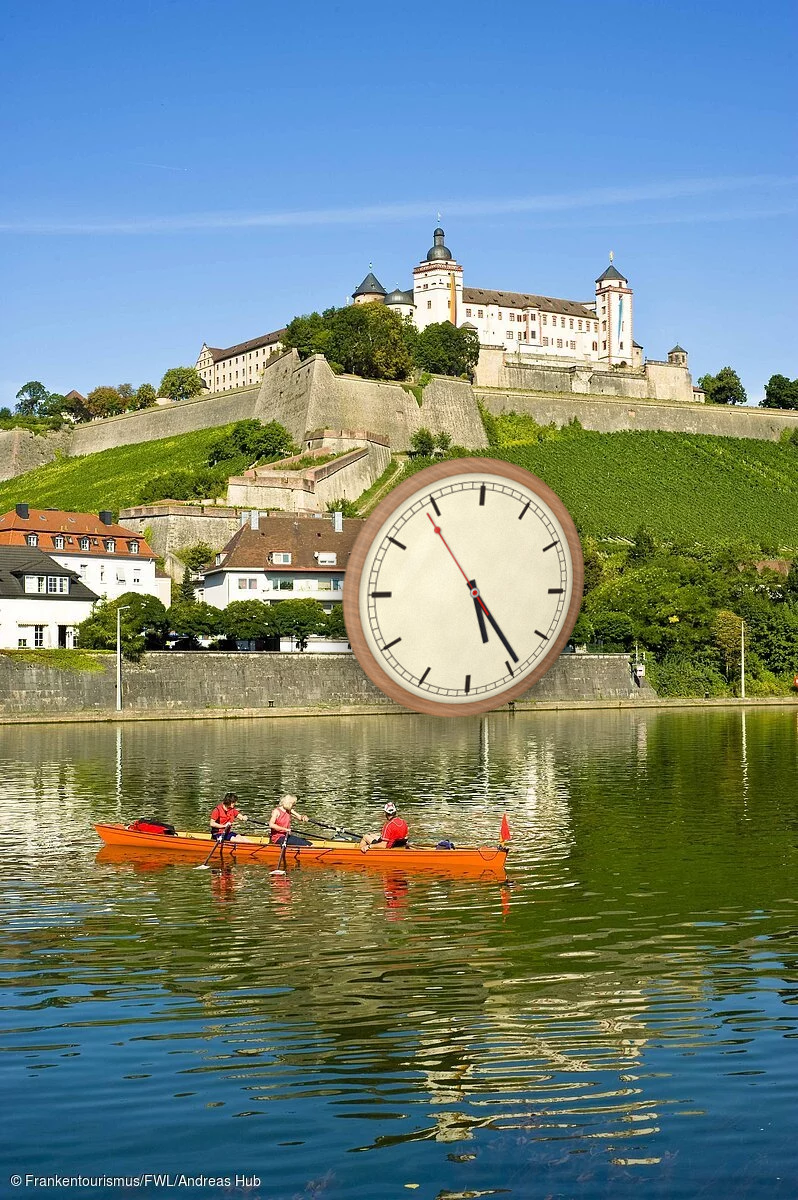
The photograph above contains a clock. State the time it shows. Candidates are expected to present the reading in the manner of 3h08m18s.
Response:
5h23m54s
